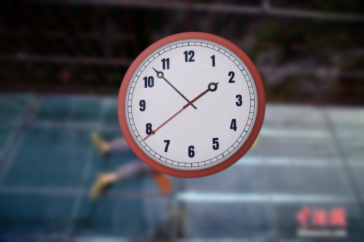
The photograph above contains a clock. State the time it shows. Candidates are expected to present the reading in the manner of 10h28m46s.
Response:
1h52m39s
